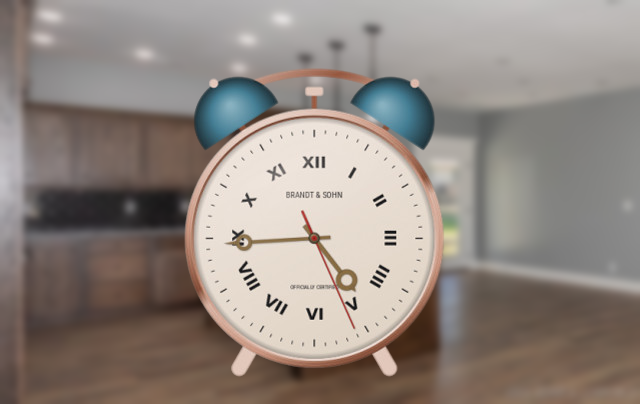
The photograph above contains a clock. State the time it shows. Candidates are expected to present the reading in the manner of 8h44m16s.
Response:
4h44m26s
